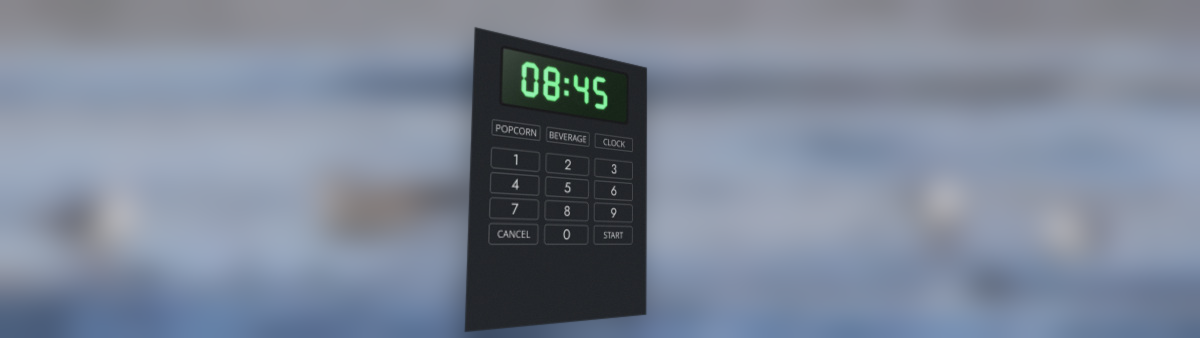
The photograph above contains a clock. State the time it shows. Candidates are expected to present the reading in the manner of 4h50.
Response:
8h45
